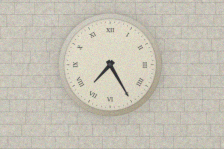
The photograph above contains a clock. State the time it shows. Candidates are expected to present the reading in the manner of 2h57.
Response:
7h25
